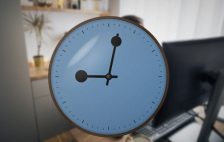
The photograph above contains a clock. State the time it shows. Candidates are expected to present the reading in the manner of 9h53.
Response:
9h02
